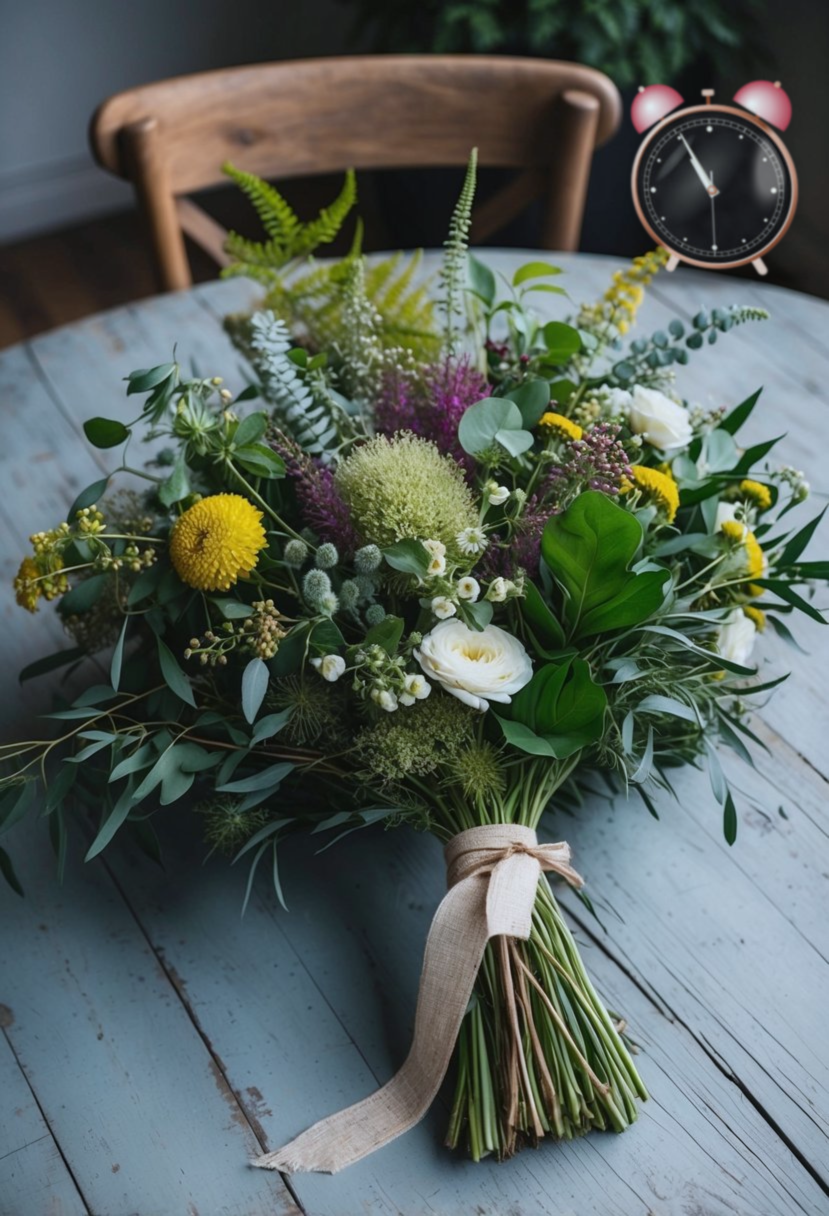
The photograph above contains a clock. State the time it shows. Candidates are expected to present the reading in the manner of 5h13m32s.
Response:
10h55m30s
